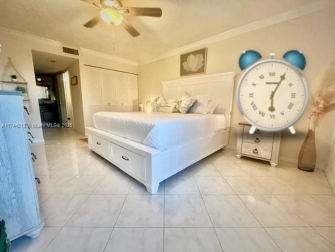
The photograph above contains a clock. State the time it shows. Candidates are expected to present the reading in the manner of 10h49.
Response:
6h05
